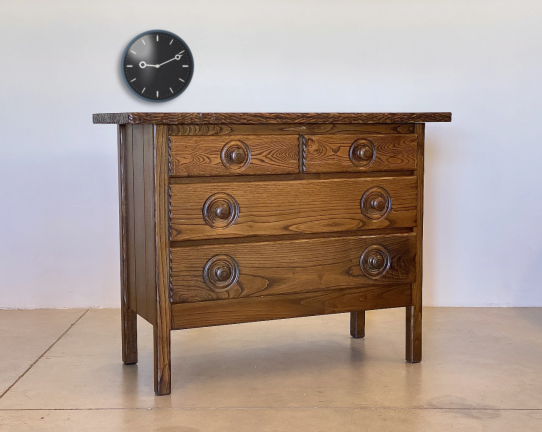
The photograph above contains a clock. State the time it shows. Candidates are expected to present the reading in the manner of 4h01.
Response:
9h11
